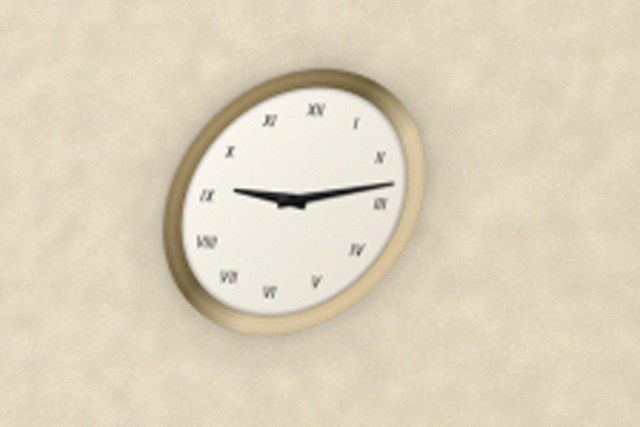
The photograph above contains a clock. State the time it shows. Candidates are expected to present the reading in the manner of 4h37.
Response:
9h13
